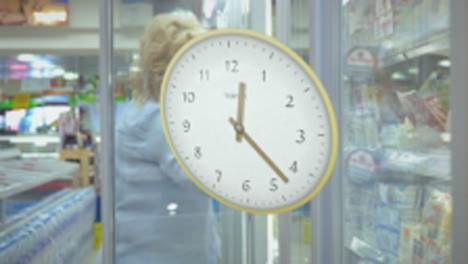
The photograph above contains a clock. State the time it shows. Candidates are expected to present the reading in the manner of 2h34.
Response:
12h23
